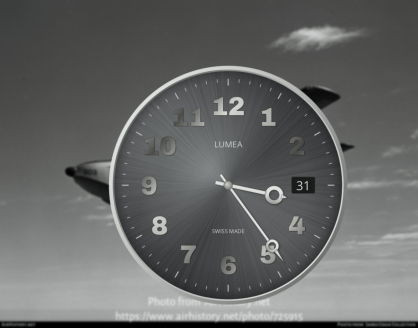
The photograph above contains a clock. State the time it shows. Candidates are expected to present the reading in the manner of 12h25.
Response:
3h24
